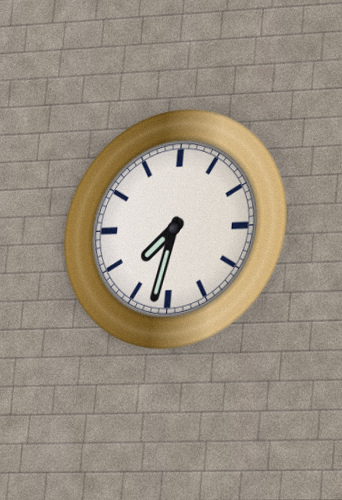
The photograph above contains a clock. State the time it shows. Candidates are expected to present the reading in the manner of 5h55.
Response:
7h32
